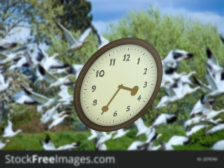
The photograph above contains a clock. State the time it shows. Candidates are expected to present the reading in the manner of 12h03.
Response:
3h35
